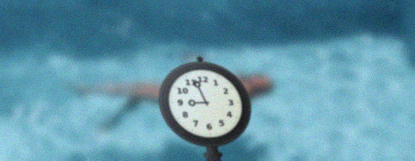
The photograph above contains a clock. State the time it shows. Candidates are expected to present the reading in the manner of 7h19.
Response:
8h57
